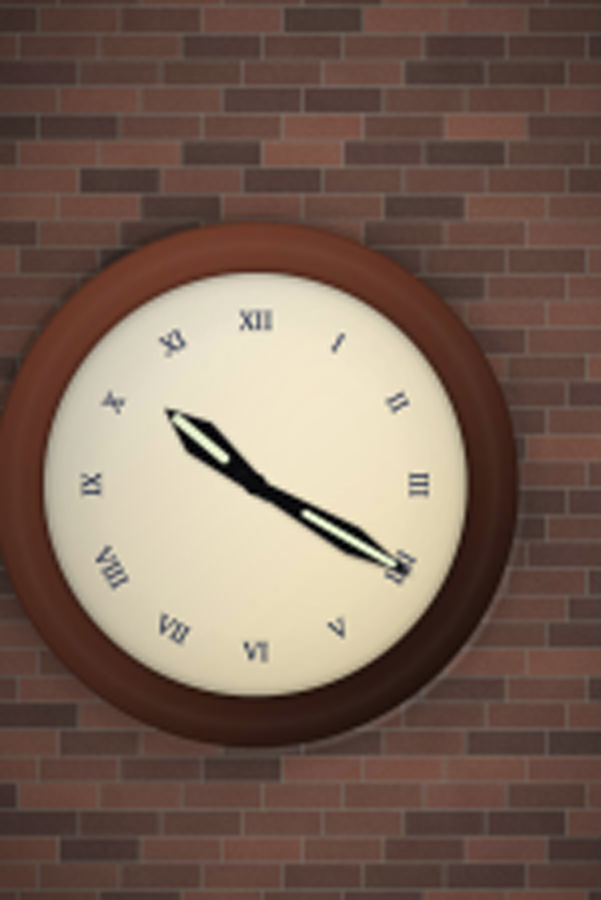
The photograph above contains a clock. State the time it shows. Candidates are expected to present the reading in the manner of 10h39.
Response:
10h20
